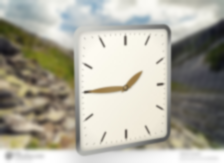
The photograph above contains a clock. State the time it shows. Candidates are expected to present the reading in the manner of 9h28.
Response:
1h45
